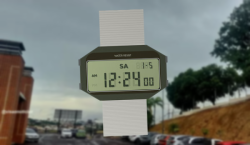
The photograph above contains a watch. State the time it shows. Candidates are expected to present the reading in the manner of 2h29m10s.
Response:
12h24m00s
